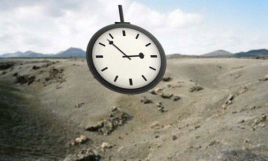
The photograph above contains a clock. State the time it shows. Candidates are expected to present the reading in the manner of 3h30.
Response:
2h53
